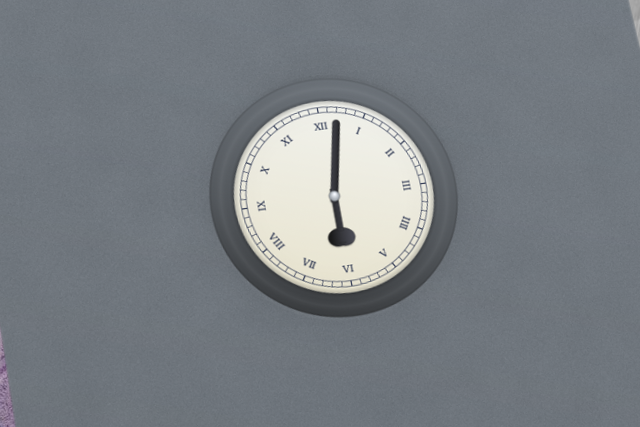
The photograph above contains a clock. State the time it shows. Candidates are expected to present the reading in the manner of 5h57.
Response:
6h02
